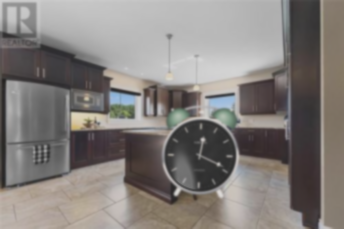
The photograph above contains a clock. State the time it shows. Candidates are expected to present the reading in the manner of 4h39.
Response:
12h19
